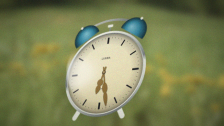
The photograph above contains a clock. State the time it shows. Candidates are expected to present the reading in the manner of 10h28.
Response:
6h28
